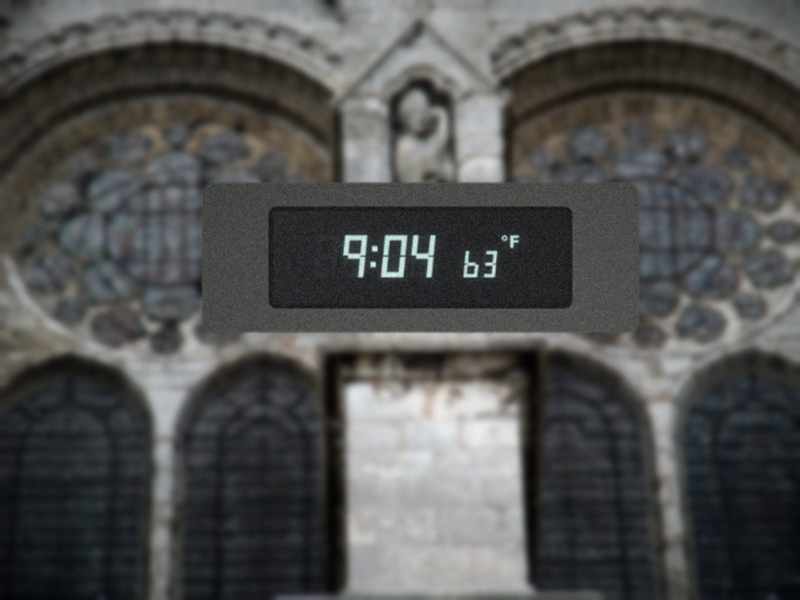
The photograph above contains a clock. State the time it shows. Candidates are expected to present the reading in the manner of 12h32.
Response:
9h04
